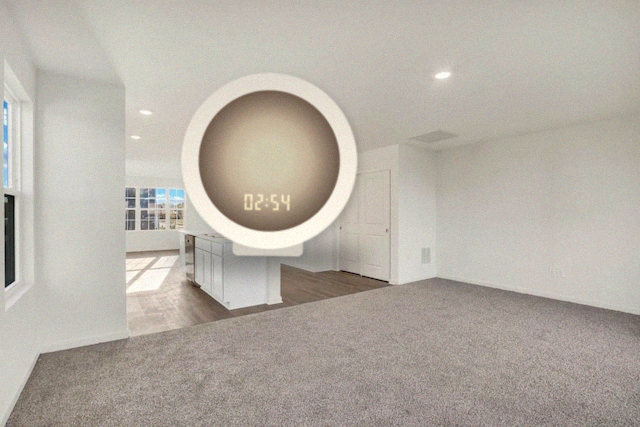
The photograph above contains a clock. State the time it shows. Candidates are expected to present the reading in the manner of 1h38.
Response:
2h54
